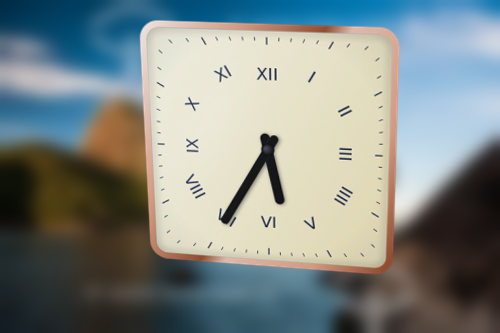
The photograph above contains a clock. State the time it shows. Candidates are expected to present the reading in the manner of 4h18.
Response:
5h35
